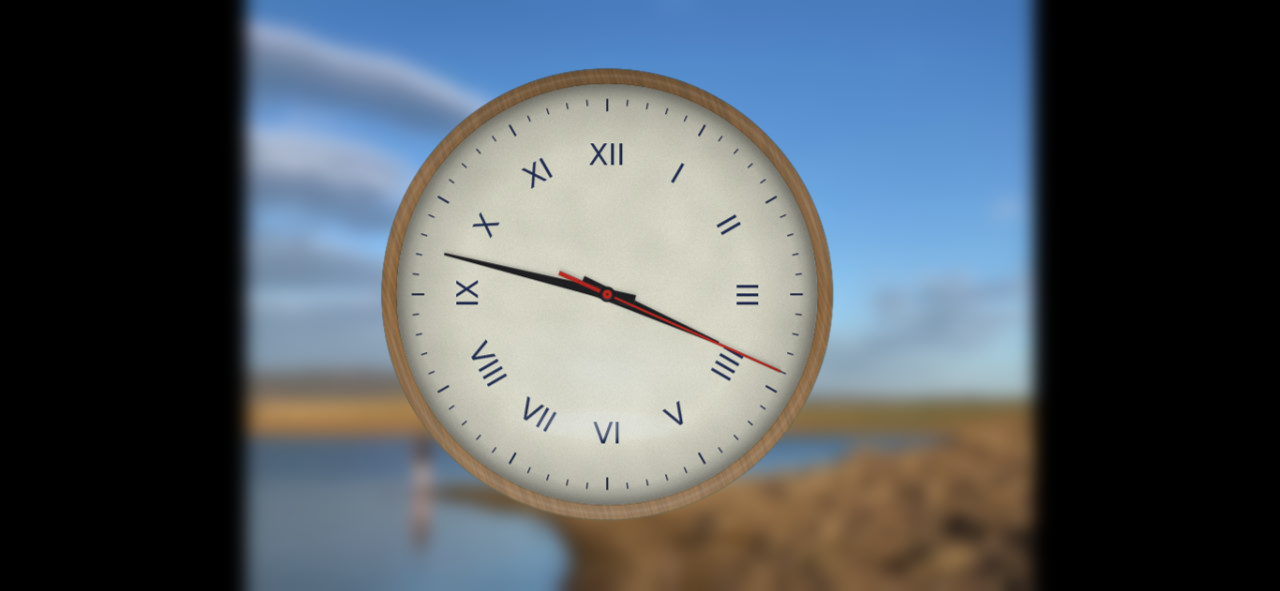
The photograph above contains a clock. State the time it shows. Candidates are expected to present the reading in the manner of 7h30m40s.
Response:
3h47m19s
